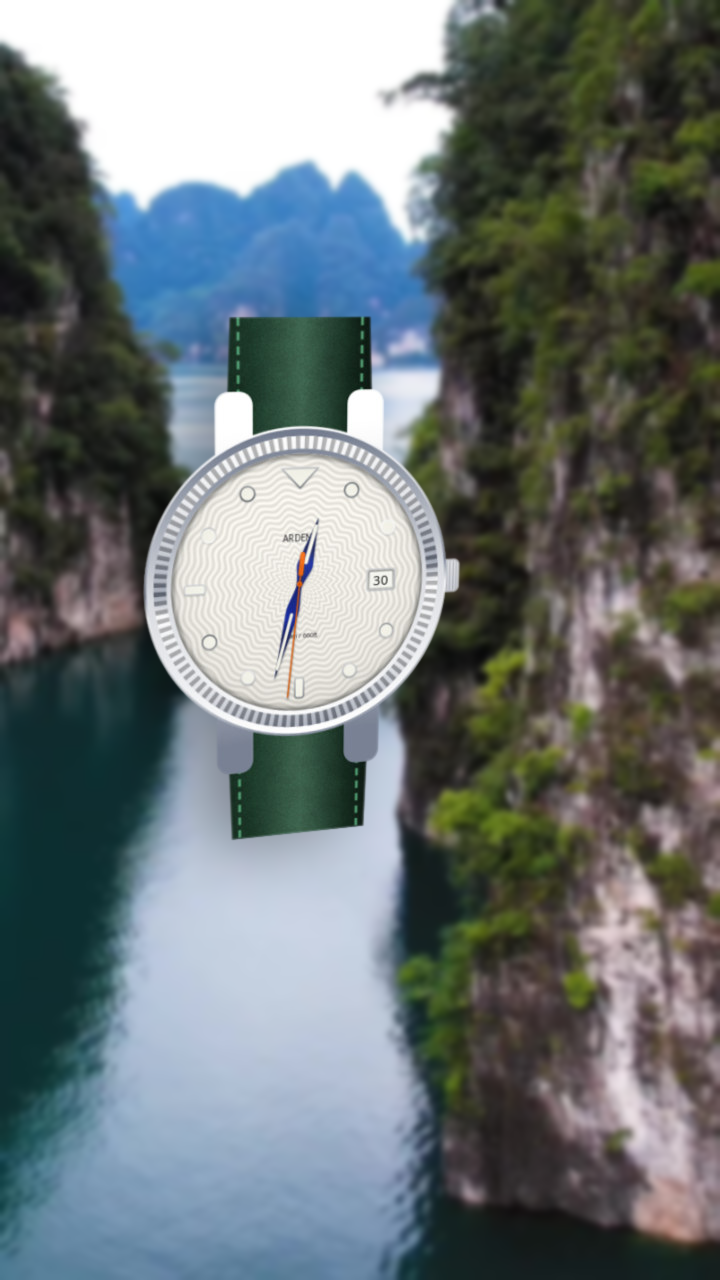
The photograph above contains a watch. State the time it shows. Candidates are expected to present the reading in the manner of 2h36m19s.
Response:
12h32m31s
